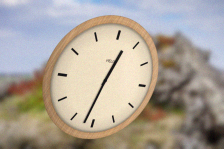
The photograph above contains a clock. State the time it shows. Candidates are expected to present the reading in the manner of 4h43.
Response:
12h32
